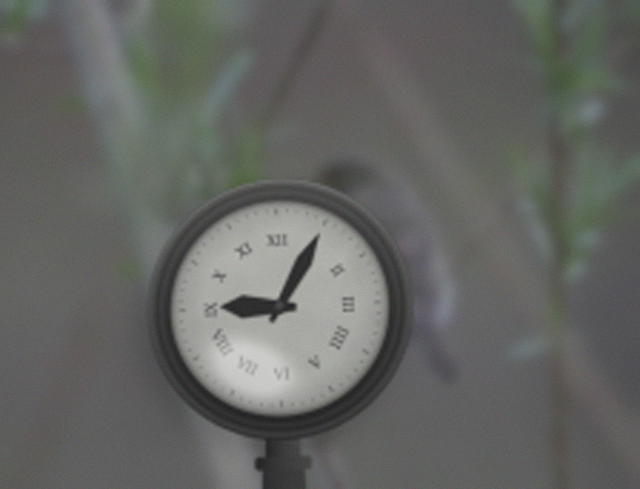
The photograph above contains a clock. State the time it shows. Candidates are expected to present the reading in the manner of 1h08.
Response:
9h05
